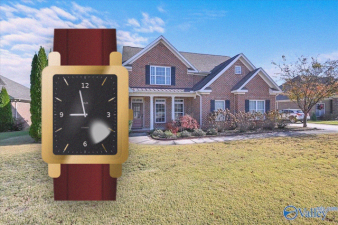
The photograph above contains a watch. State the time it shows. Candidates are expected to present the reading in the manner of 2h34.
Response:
8h58
